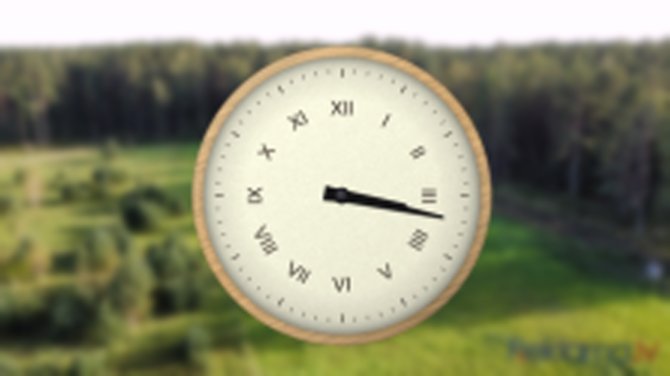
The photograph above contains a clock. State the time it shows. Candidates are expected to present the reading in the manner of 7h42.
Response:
3h17
